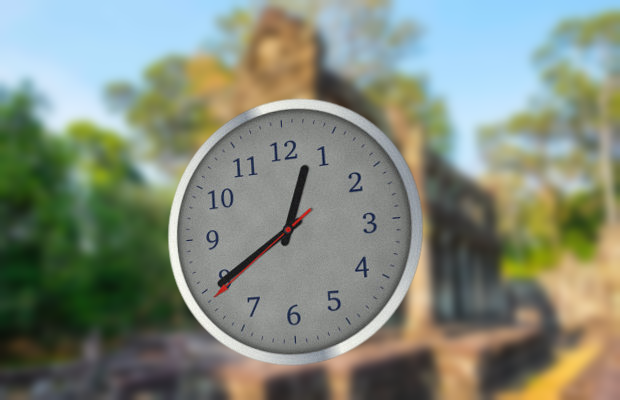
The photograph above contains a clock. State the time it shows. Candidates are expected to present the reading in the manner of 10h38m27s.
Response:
12h39m39s
